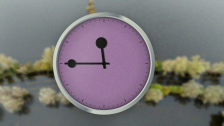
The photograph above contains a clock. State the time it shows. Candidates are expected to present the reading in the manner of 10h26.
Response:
11h45
